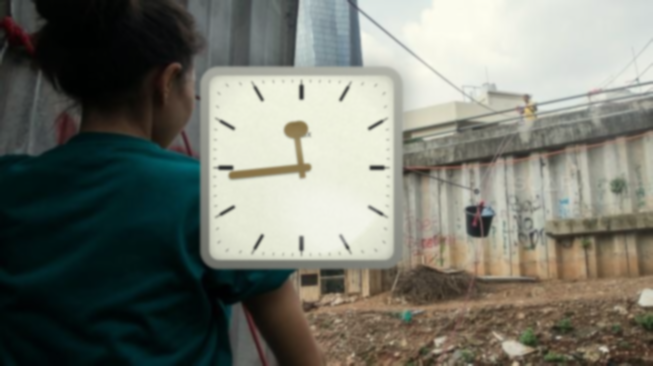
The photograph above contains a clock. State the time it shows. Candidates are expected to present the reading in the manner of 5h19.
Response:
11h44
